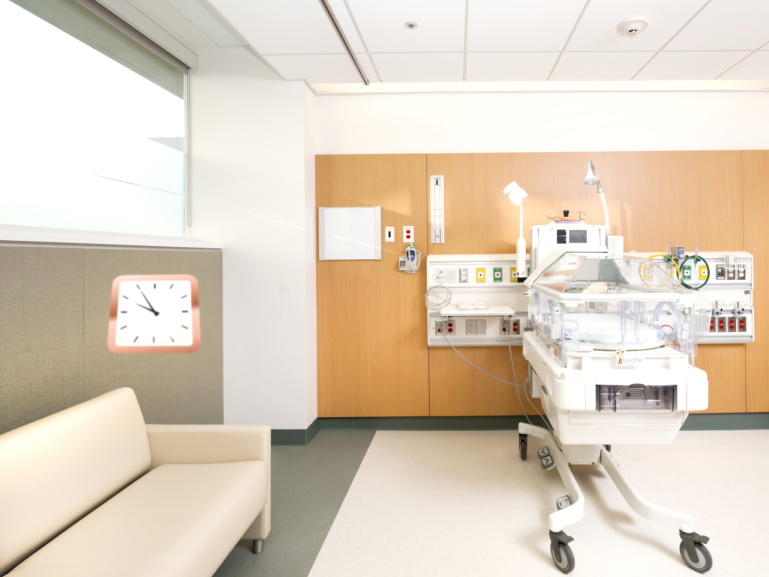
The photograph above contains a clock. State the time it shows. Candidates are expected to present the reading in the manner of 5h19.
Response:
9h55
